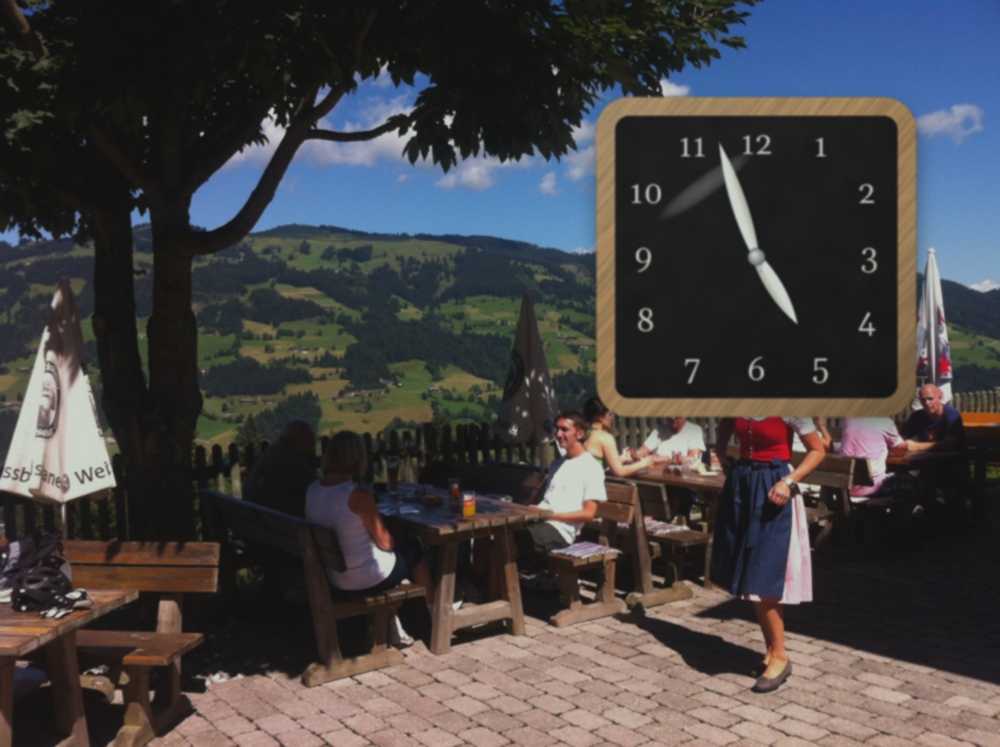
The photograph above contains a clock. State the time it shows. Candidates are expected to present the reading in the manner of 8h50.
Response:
4h57
